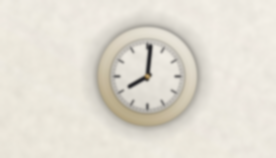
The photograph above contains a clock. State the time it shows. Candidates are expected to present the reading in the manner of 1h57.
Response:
8h01
